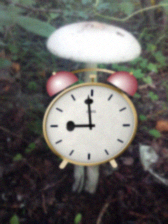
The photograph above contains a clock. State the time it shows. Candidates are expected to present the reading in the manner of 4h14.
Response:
8h59
